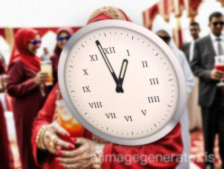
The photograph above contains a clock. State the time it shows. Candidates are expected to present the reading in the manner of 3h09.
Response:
12h58
